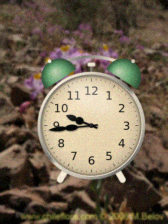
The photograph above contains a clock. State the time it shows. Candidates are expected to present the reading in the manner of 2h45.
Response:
9h44
